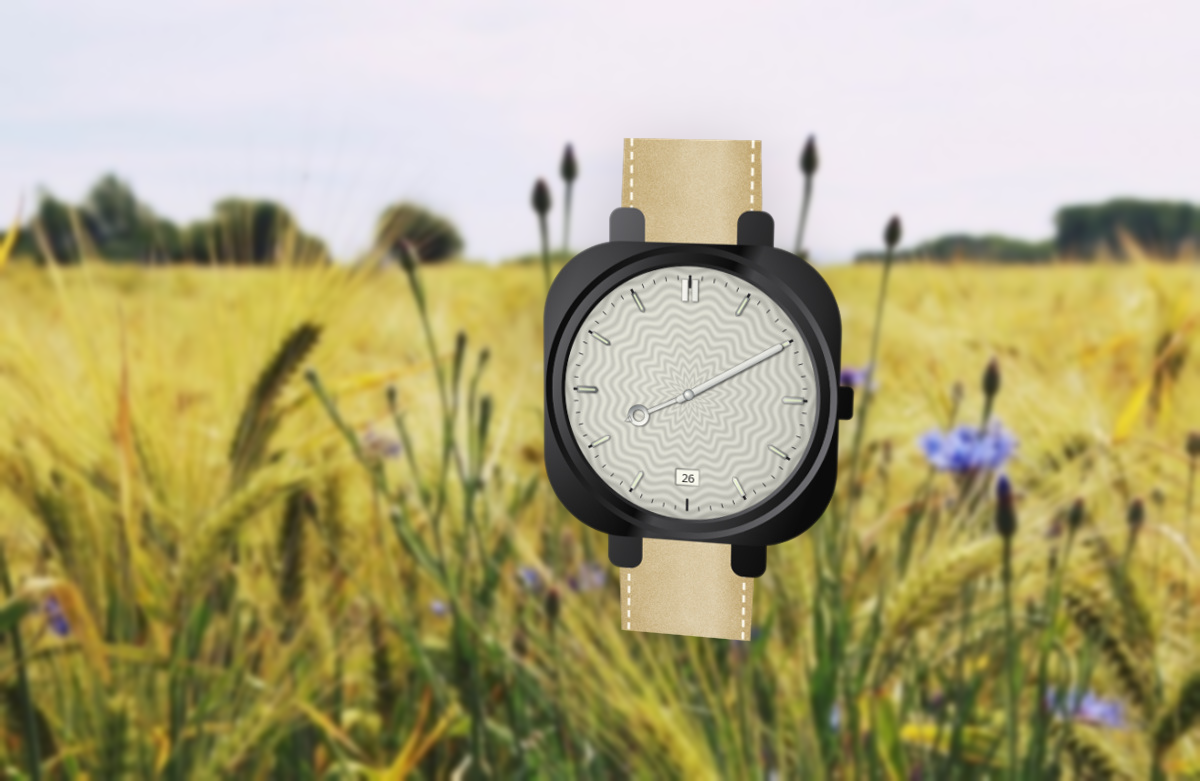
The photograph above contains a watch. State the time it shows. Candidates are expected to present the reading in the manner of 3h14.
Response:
8h10
